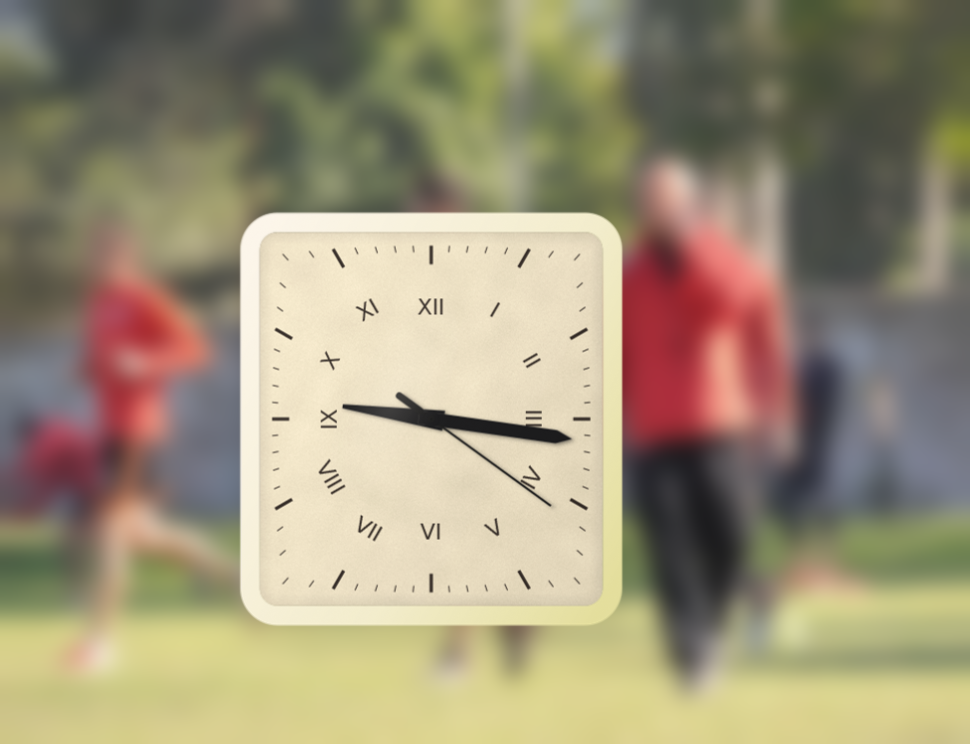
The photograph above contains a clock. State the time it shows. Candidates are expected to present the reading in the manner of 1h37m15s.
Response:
9h16m21s
